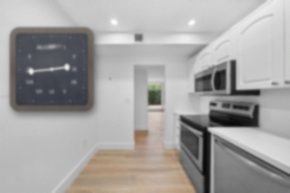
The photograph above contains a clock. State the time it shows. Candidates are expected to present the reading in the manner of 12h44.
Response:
2h44
